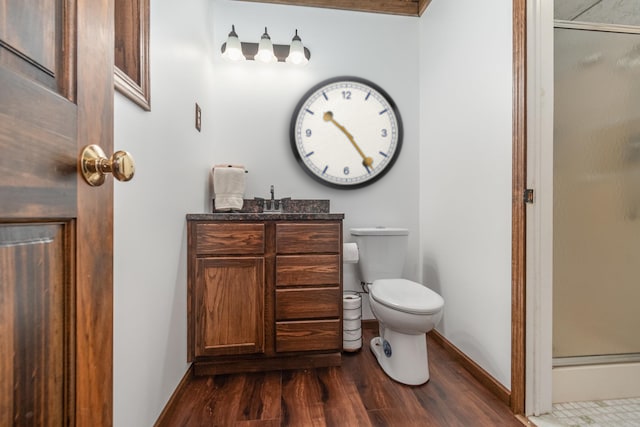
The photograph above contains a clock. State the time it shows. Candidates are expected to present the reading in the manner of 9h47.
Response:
10h24
